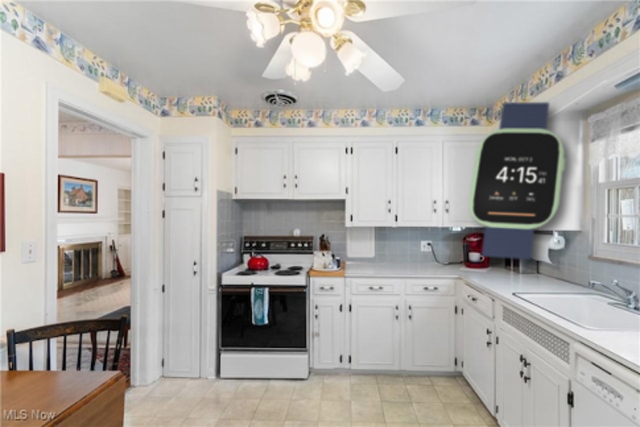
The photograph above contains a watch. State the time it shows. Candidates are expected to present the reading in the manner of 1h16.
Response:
4h15
